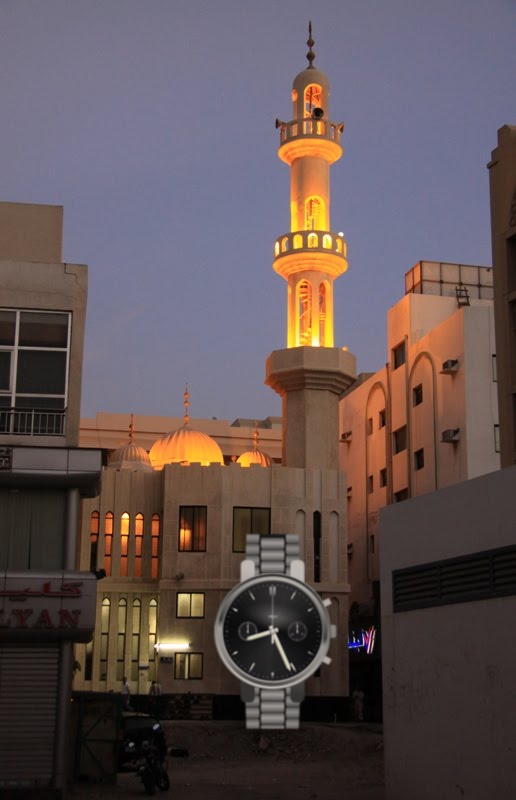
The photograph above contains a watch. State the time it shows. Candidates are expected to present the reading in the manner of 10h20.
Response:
8h26
